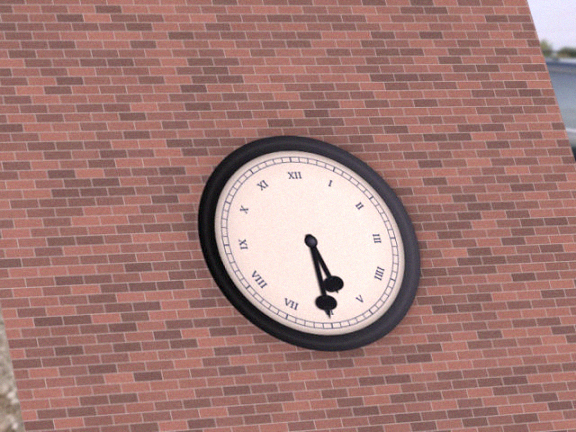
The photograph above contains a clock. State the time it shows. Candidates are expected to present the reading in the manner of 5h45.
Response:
5h30
